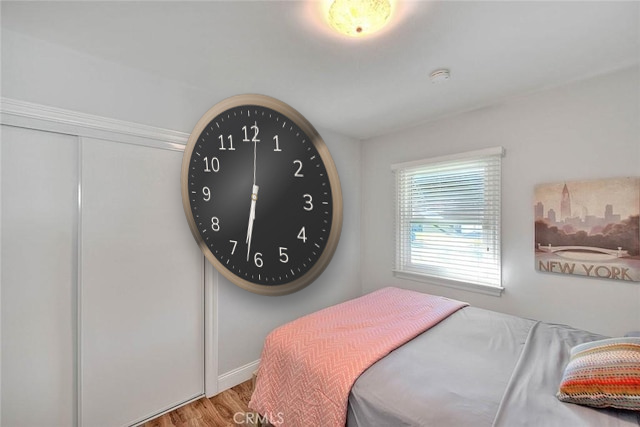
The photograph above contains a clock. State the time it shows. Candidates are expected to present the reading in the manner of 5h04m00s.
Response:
6h32m01s
